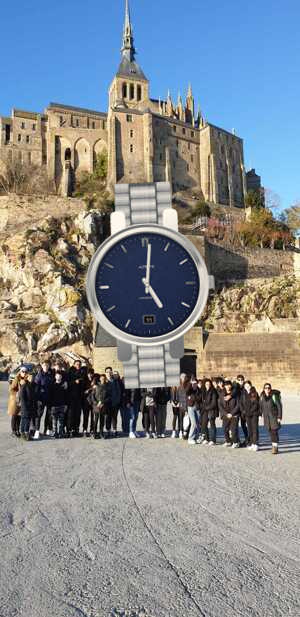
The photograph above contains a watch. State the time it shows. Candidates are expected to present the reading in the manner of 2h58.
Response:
5h01
